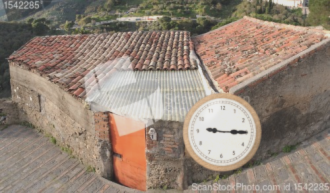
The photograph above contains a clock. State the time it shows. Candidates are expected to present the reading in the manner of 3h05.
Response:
9h15
